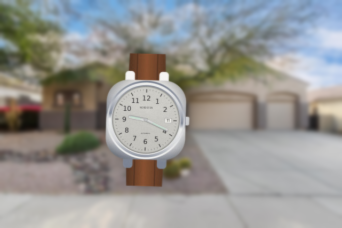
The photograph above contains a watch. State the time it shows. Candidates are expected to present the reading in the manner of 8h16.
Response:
9h19
